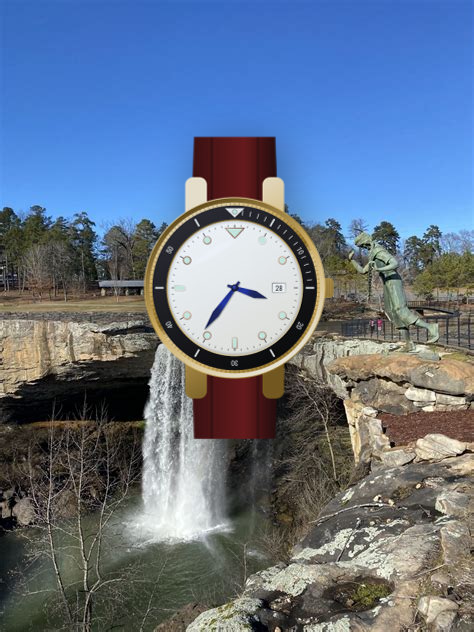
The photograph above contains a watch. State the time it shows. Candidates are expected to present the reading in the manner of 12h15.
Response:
3h36
